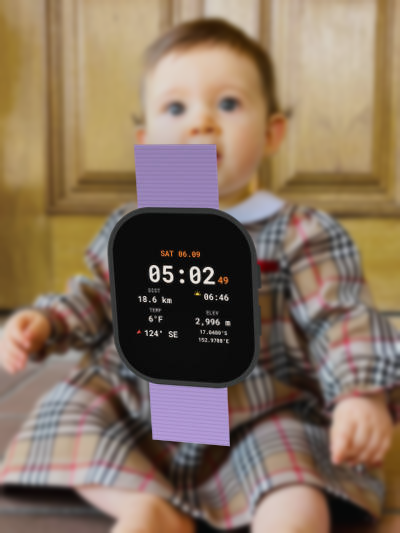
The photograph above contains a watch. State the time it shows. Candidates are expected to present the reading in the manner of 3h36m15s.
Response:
5h02m49s
